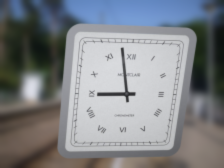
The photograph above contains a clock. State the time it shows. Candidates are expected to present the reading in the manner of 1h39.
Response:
8h58
